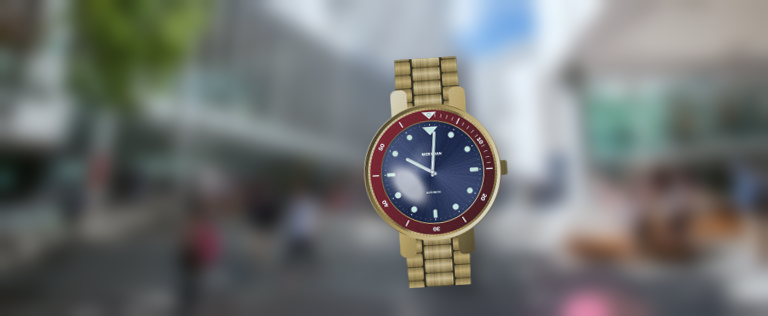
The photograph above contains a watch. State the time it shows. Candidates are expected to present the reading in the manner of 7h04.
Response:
10h01
